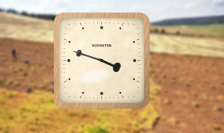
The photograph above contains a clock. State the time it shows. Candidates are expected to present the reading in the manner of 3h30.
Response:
3h48
